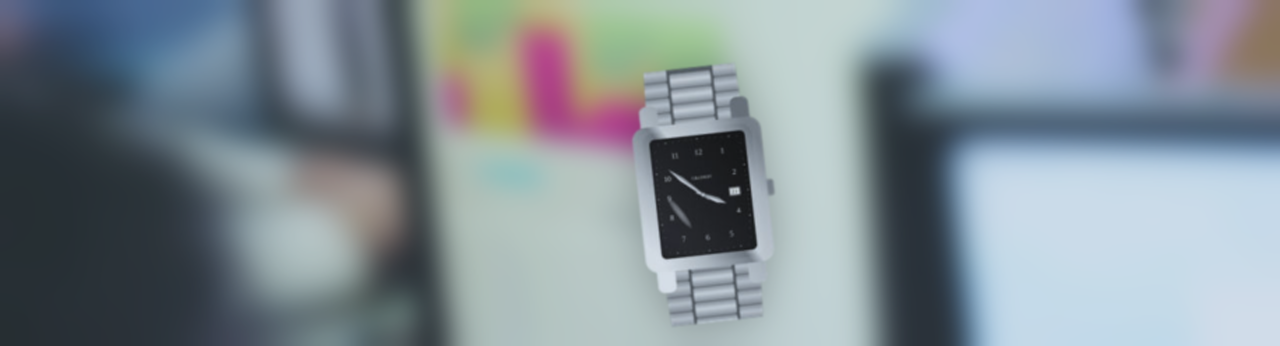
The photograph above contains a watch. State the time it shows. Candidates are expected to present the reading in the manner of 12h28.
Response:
3h52
